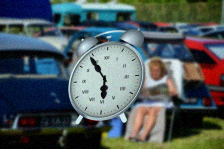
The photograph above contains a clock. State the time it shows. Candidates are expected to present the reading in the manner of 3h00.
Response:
5h54
